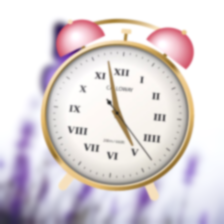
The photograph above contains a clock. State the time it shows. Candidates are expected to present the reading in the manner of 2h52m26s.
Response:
4h57m23s
